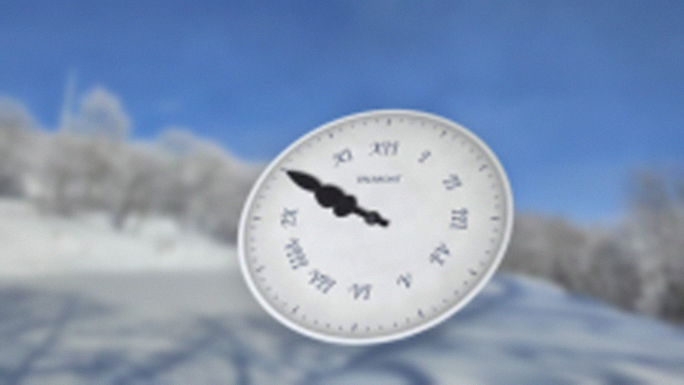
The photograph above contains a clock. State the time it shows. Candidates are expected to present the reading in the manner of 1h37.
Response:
9h50
